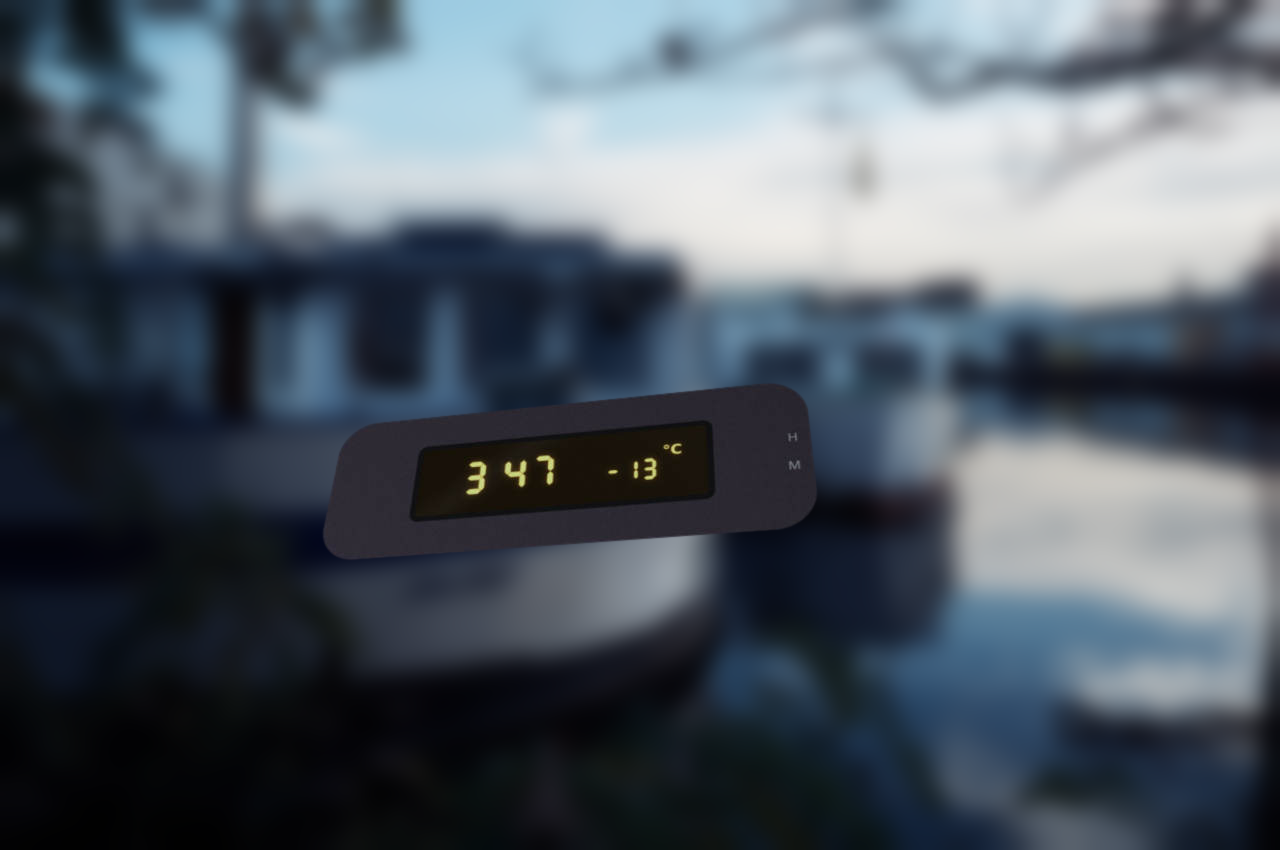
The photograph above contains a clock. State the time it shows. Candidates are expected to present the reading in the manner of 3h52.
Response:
3h47
